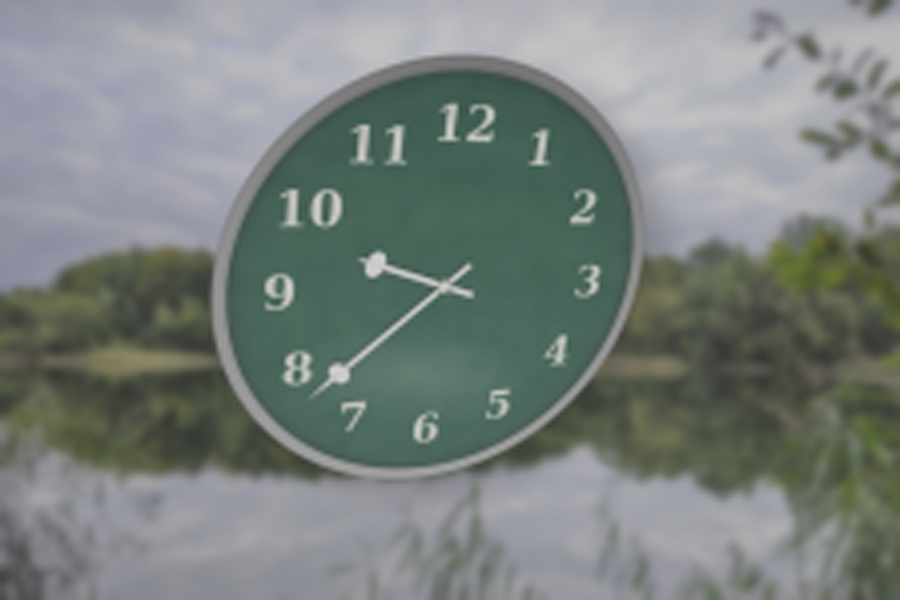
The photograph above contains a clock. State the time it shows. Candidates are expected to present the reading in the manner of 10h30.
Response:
9h38
